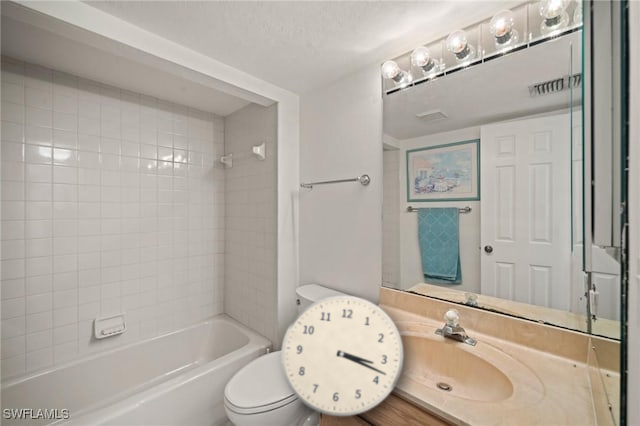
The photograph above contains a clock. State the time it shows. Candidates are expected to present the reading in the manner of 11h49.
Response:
3h18
